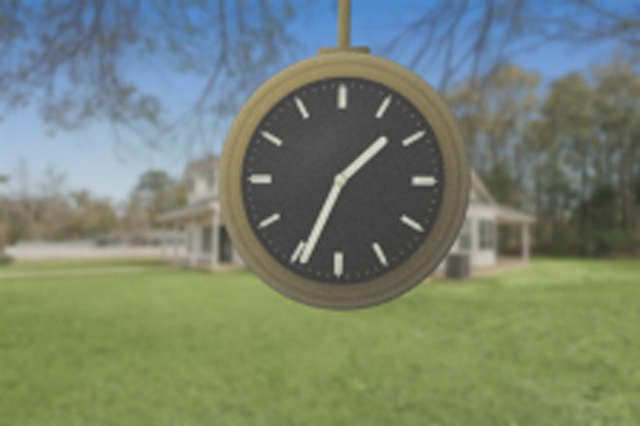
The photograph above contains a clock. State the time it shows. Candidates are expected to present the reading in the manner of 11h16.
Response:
1h34
